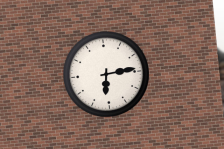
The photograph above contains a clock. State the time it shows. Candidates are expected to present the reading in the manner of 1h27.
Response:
6h14
